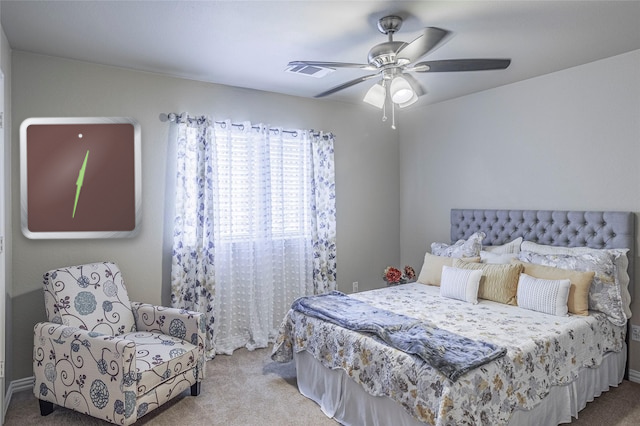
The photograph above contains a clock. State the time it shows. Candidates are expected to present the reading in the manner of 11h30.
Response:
12h32
